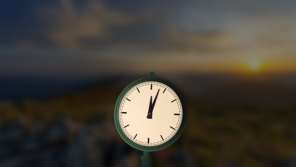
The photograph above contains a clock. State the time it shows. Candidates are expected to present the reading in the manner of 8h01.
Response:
12h03
